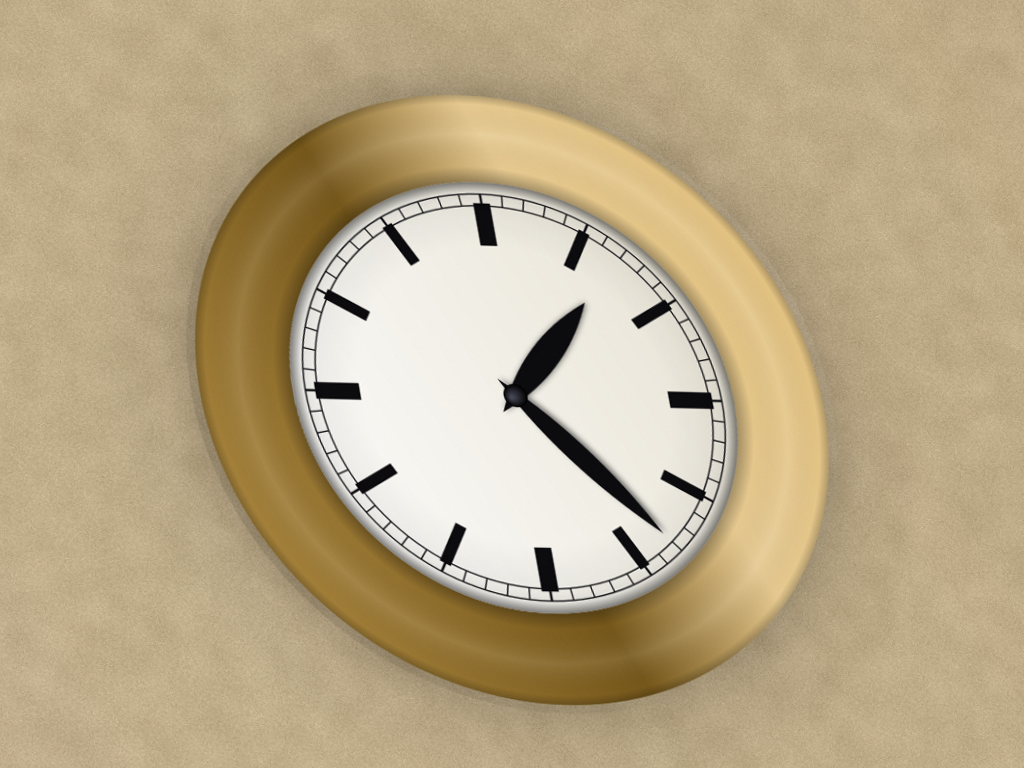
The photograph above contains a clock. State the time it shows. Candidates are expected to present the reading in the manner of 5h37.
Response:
1h23
